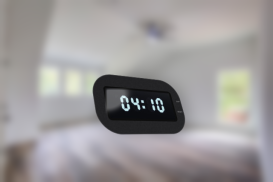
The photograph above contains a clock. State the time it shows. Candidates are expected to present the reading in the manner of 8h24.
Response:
4h10
